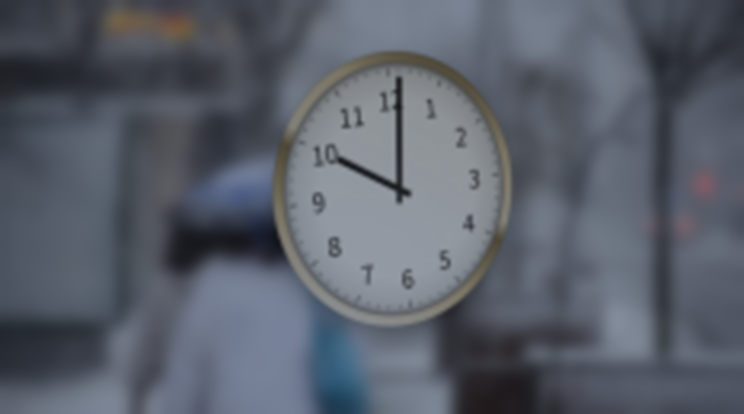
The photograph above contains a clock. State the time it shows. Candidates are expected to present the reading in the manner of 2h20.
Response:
10h01
